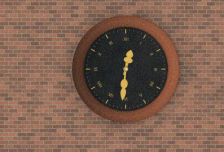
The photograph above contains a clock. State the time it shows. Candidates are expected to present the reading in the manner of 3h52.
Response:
12h31
